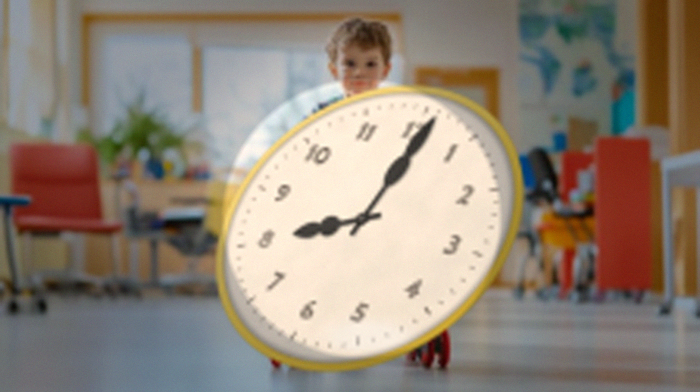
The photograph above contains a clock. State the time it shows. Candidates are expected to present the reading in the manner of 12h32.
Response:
8h01
